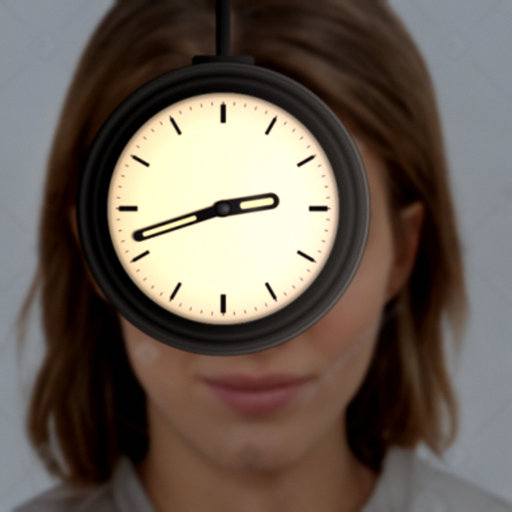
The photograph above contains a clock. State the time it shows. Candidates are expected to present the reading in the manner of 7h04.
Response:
2h42
